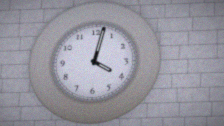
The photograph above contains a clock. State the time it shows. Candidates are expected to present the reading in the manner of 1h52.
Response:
4h02
